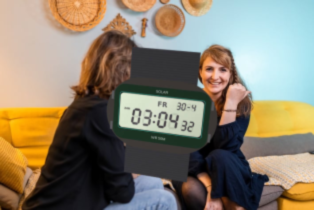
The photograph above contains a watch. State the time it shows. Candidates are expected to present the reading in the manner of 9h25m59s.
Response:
3h04m32s
